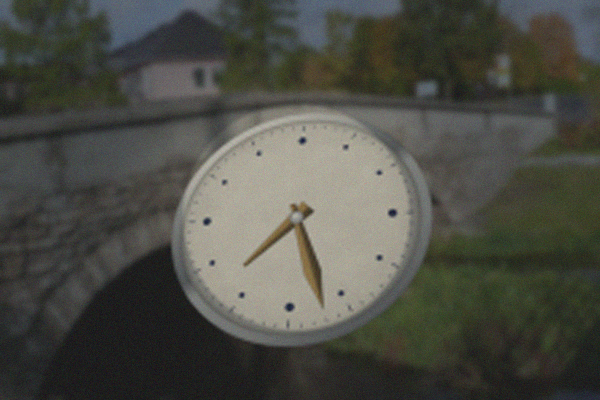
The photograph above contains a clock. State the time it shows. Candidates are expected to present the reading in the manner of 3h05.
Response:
7h27
